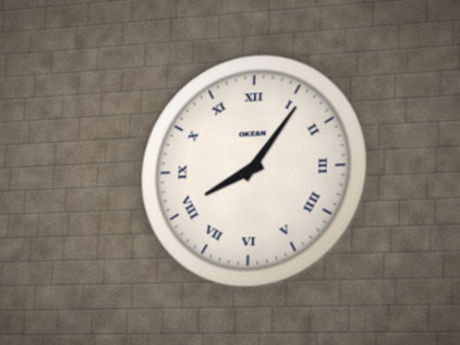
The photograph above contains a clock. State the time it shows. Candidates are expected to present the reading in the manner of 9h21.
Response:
8h06
